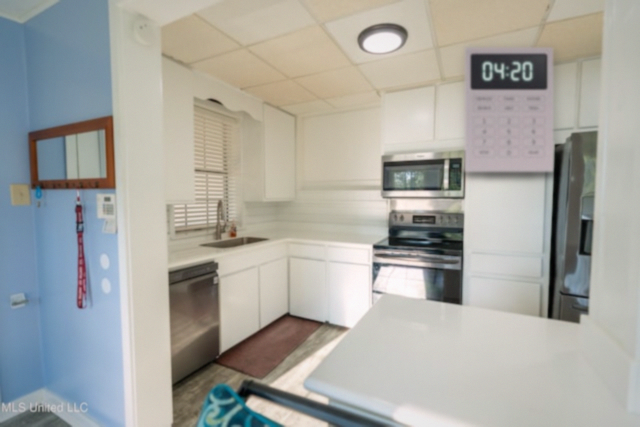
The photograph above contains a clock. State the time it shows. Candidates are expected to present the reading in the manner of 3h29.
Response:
4h20
